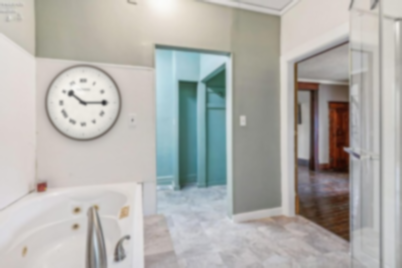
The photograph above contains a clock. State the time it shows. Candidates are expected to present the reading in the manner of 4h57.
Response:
10h15
